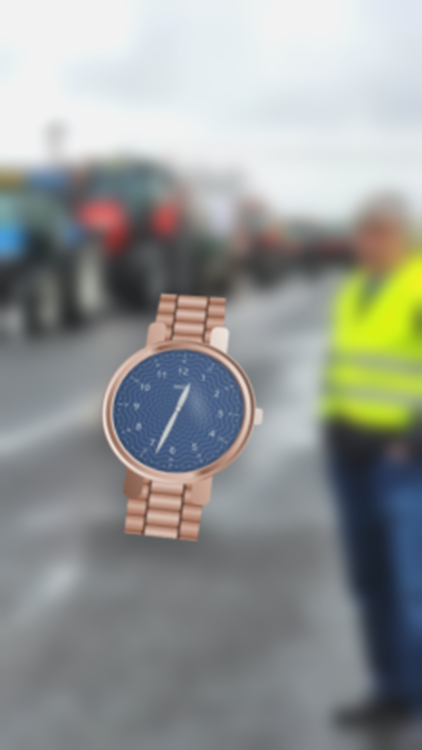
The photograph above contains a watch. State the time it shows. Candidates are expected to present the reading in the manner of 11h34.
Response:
12h33
